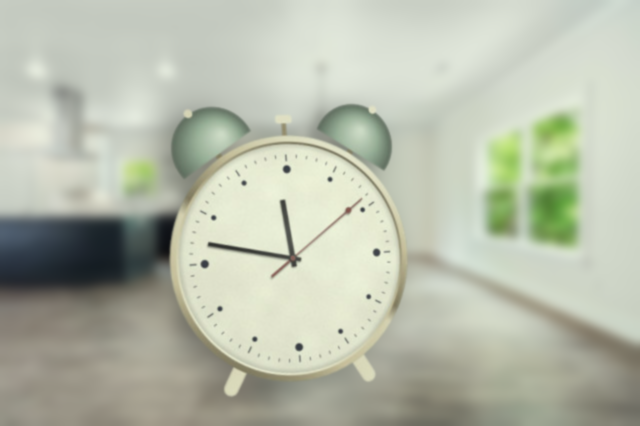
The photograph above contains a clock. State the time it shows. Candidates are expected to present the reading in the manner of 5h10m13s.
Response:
11h47m09s
